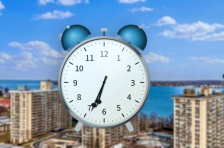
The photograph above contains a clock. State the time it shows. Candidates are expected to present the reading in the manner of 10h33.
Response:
6h34
